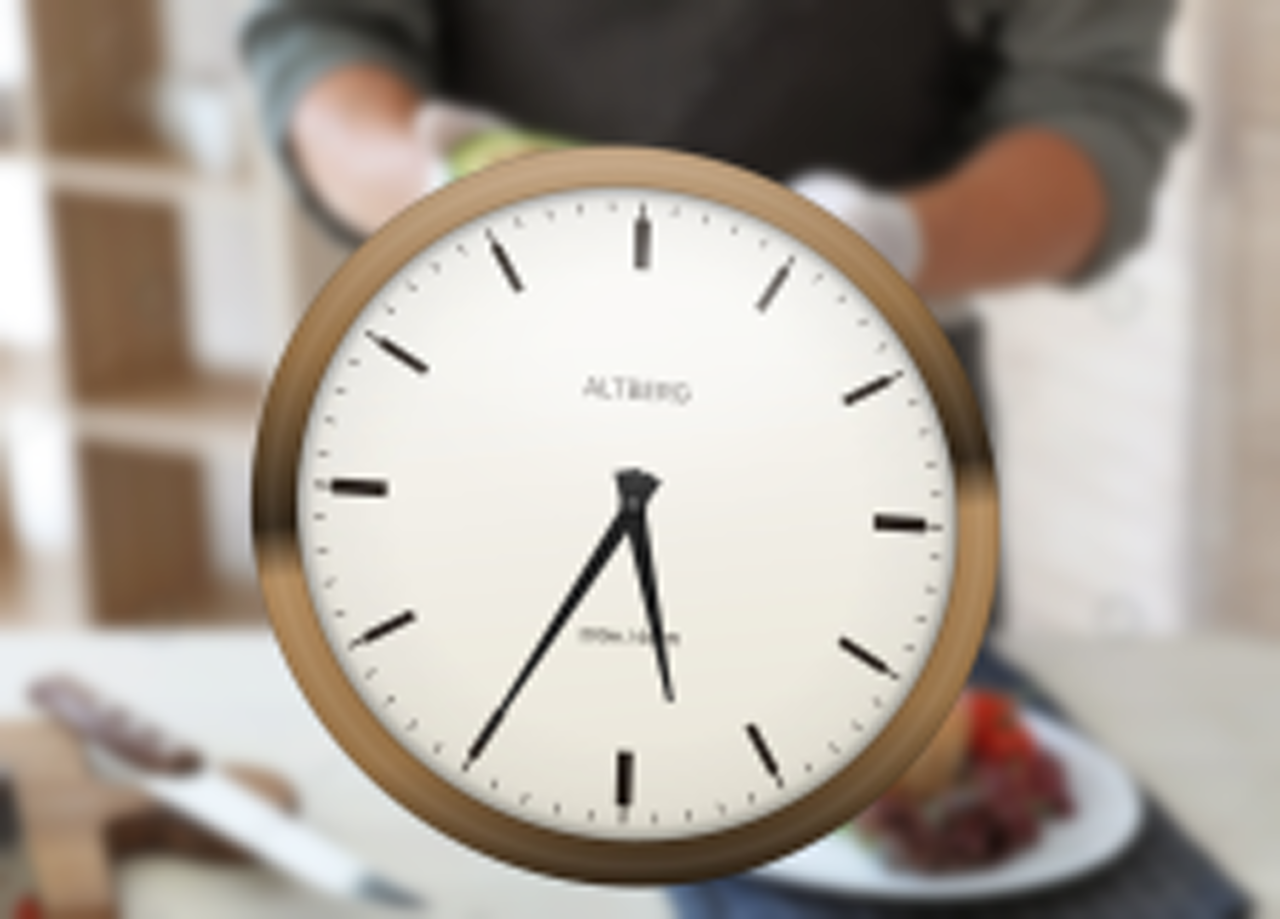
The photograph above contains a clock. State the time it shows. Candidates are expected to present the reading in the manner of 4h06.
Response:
5h35
